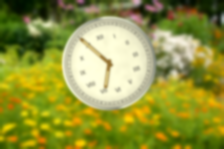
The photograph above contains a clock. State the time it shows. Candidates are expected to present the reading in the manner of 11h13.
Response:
6h55
